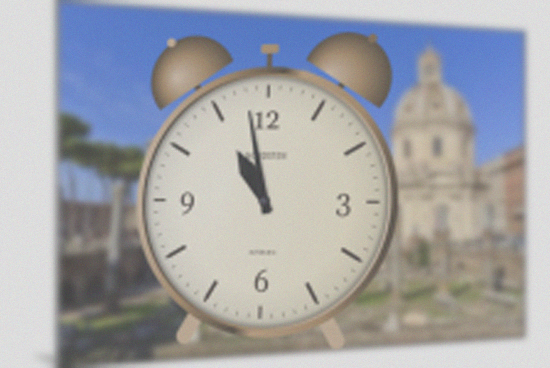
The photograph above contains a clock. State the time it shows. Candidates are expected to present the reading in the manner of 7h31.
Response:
10h58
